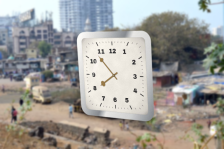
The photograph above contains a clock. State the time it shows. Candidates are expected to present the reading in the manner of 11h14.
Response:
7h53
